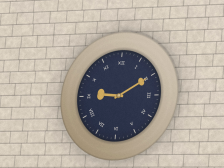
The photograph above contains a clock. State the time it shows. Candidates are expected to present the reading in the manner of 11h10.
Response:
9h10
